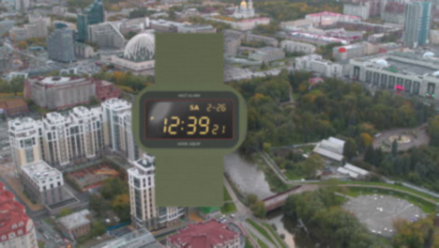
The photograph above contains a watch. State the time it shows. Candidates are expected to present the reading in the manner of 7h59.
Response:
12h39
